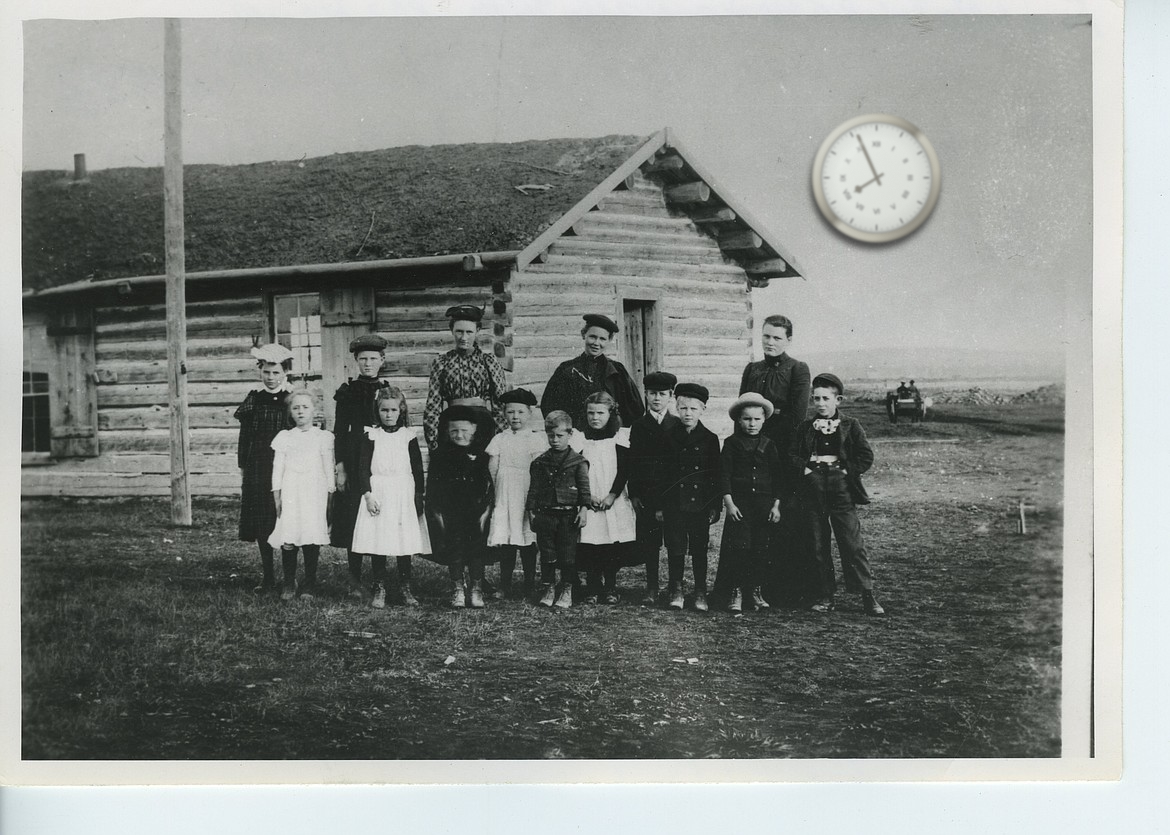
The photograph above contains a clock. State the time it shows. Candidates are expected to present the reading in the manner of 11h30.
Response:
7h56
